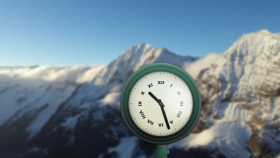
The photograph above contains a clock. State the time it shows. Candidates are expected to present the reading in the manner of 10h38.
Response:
10h27
